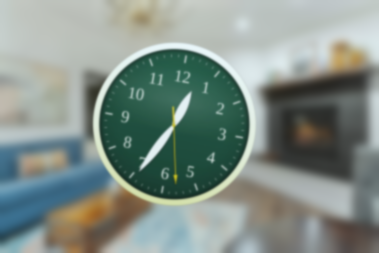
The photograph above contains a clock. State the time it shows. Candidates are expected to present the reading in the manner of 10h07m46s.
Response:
12h34m28s
